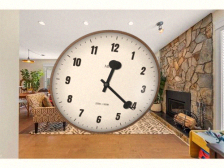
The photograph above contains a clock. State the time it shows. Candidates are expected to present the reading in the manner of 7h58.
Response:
12h21
